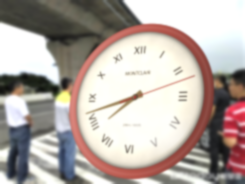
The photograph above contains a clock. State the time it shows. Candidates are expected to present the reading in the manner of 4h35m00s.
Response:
7h42m12s
